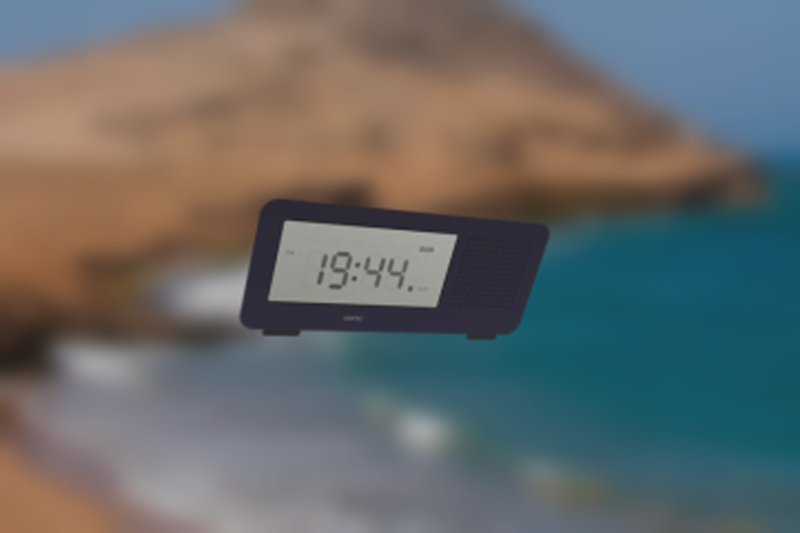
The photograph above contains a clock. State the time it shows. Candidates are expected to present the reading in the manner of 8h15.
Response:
19h44
